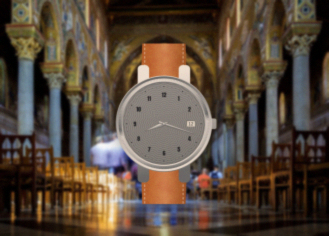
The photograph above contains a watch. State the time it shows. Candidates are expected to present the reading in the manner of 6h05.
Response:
8h18
